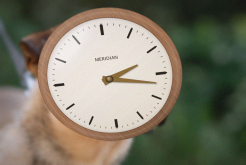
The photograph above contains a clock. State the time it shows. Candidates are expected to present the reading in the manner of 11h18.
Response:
2h17
